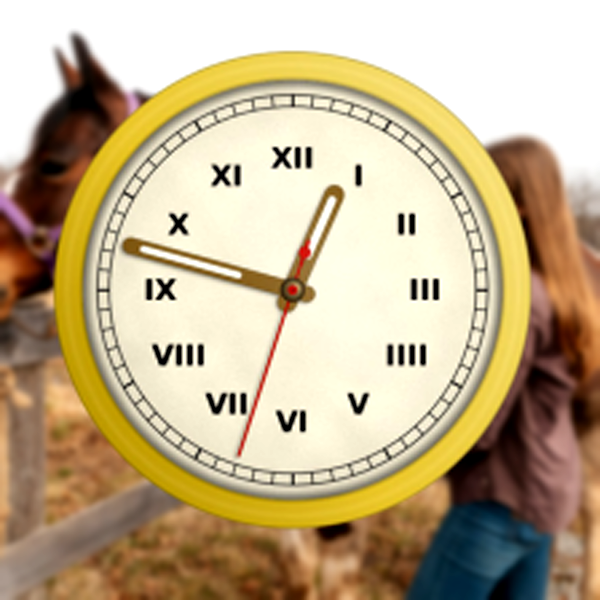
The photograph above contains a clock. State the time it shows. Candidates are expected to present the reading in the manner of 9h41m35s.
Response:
12h47m33s
